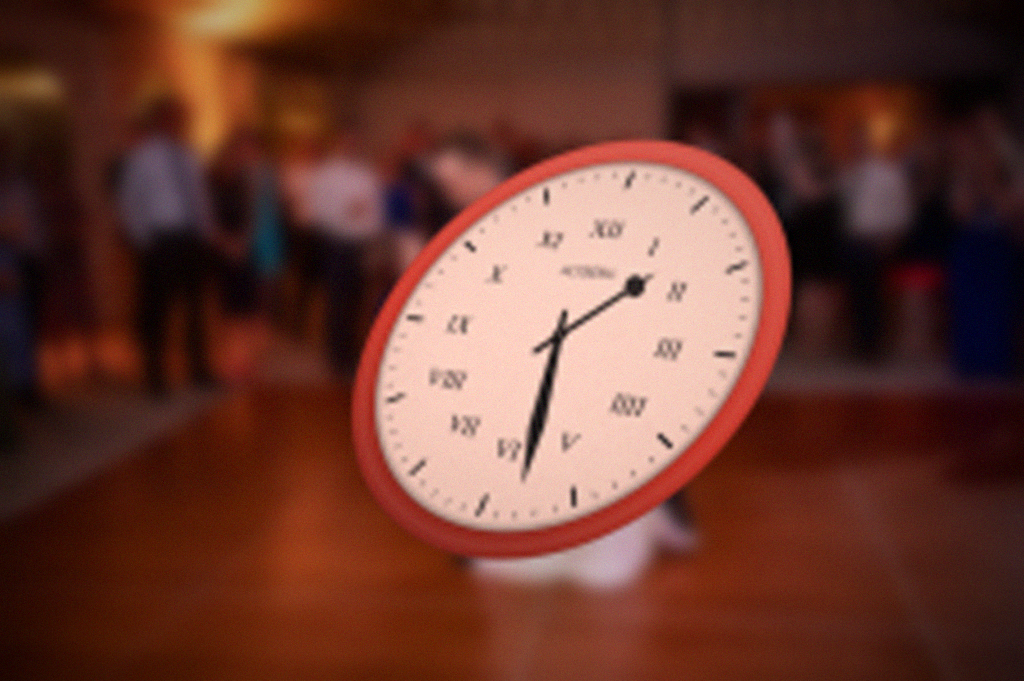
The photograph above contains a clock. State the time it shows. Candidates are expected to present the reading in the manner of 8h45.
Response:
1h28
